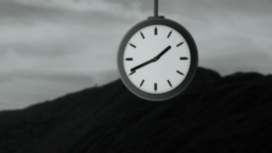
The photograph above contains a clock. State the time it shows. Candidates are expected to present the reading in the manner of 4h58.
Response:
1h41
